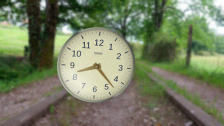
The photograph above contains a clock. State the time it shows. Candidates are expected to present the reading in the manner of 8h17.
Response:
8h23
